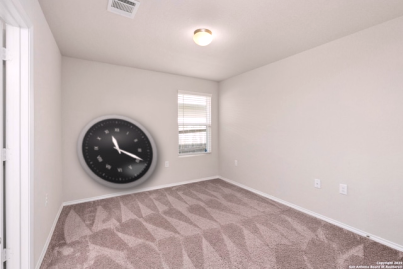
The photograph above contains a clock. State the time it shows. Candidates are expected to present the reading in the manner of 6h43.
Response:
11h19
